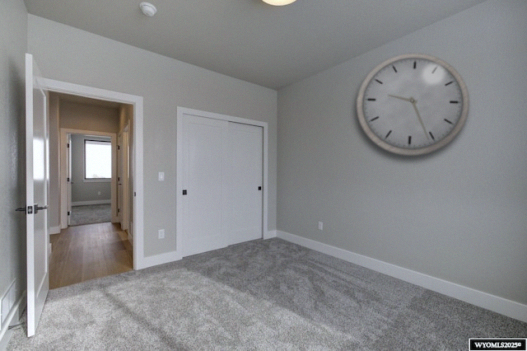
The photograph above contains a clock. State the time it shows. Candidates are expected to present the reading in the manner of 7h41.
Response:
9h26
